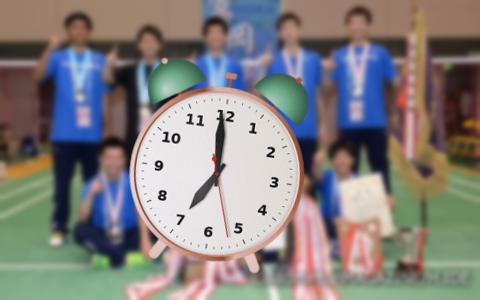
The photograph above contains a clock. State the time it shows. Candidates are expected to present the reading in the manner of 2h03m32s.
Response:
6h59m27s
